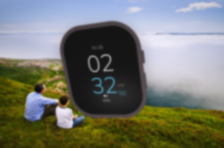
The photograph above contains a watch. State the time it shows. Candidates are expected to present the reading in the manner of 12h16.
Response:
2h32
